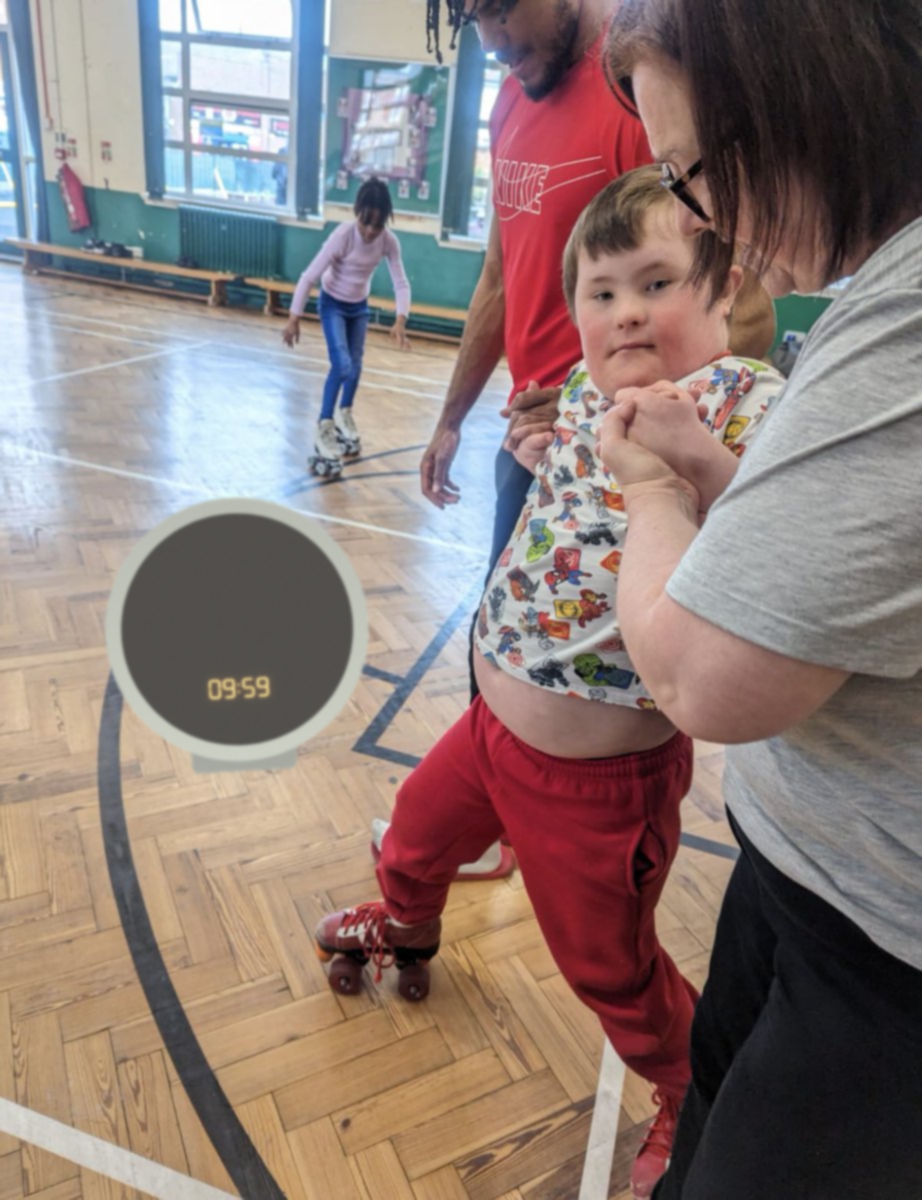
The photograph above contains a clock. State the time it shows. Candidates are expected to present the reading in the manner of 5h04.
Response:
9h59
